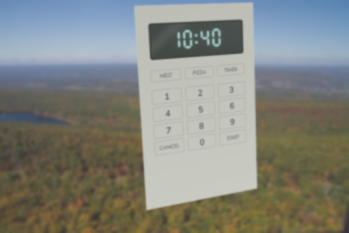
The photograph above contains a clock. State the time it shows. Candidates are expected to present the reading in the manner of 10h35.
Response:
10h40
